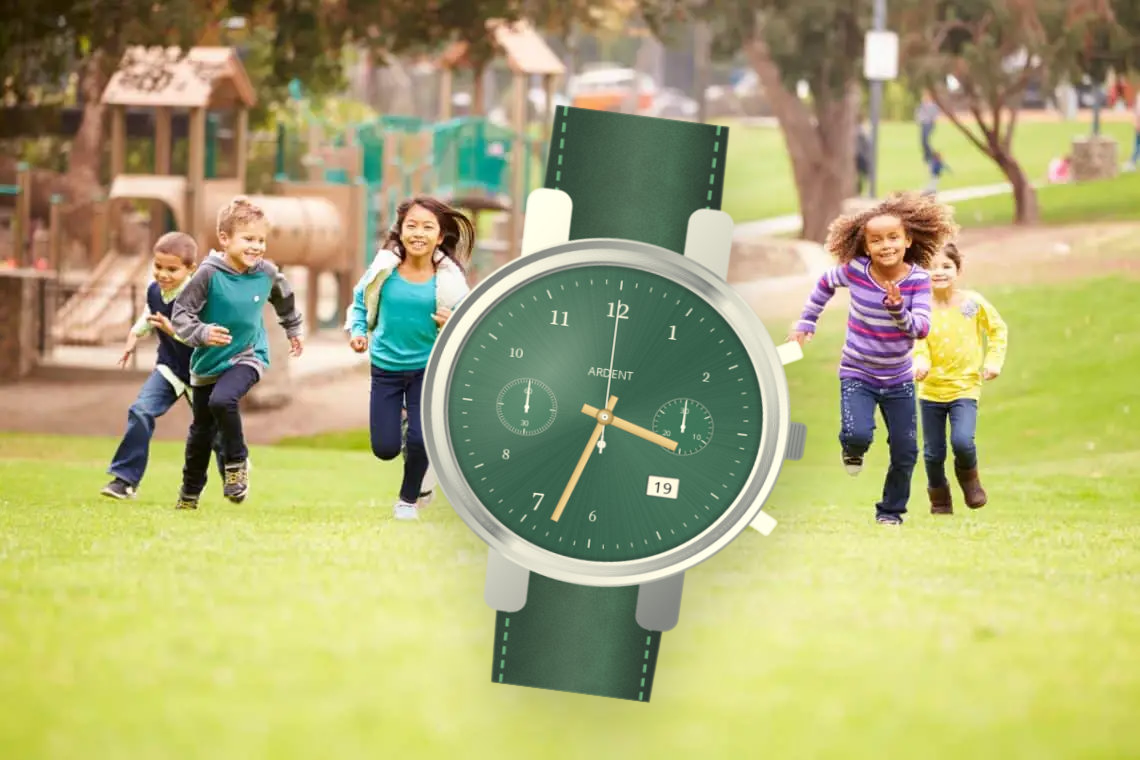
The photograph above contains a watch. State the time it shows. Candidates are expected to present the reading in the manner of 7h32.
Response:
3h33
